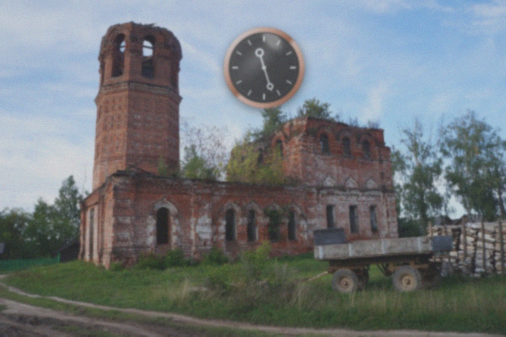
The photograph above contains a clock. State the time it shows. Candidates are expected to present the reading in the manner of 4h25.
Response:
11h27
